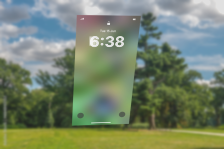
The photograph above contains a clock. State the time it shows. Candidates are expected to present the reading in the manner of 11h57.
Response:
6h38
